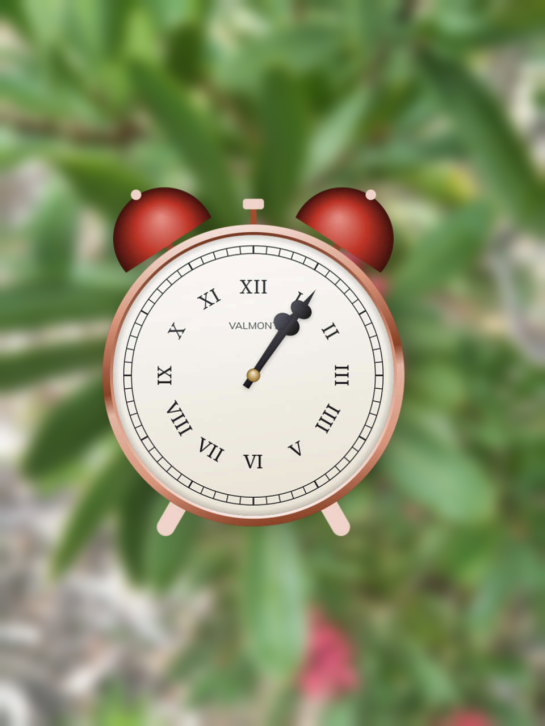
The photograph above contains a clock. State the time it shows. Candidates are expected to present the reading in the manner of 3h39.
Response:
1h06
